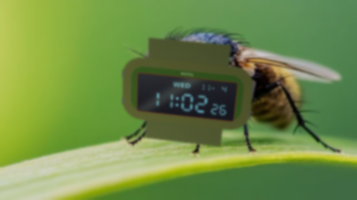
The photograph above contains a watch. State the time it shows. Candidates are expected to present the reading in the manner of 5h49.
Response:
11h02
